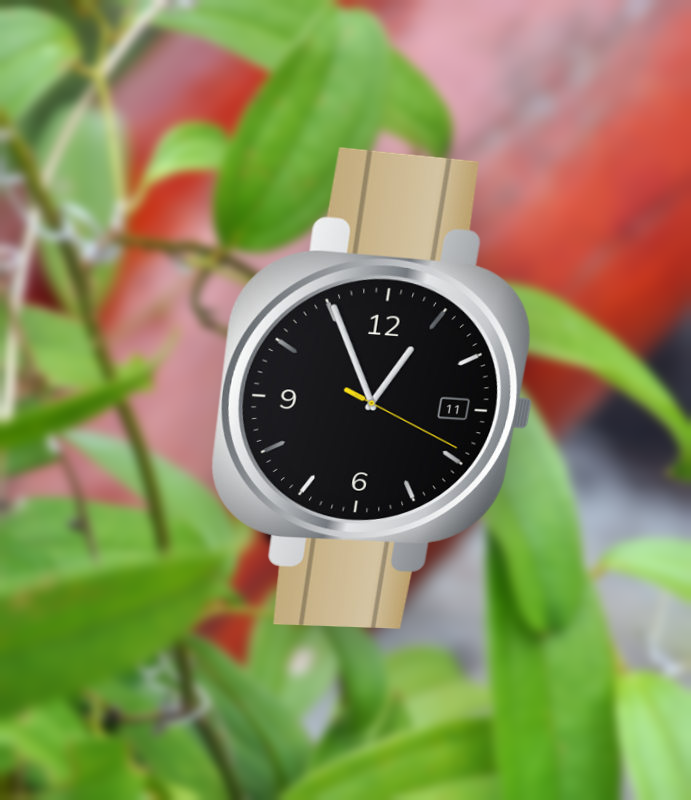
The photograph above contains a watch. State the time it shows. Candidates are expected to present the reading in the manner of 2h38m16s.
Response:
12h55m19s
